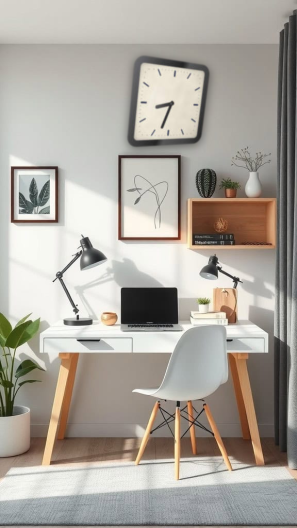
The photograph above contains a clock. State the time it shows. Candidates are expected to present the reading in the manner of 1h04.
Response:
8h33
